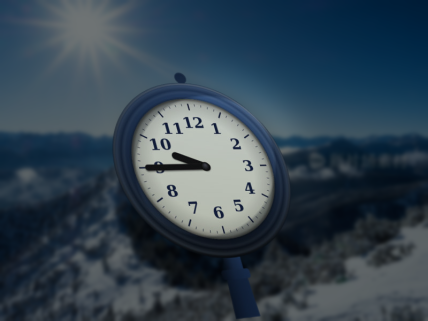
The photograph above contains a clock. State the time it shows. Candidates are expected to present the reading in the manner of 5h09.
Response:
9h45
